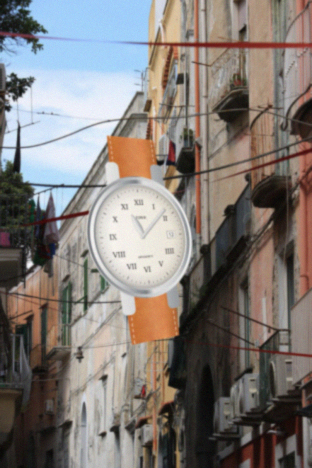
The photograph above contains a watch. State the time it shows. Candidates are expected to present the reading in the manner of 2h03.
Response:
11h08
